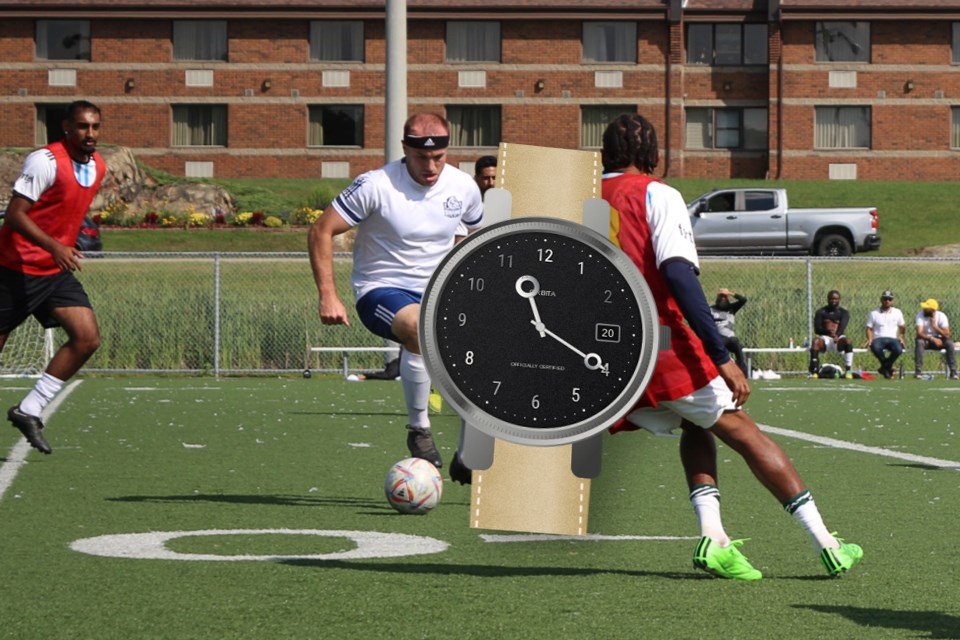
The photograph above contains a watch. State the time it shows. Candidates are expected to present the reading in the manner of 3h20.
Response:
11h20
